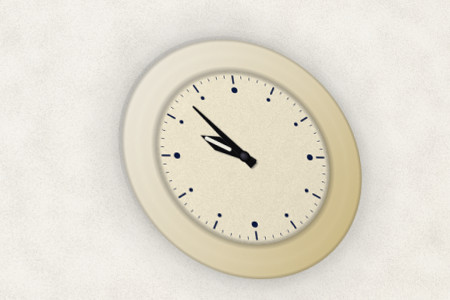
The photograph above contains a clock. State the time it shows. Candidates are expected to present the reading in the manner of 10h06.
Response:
9h53
